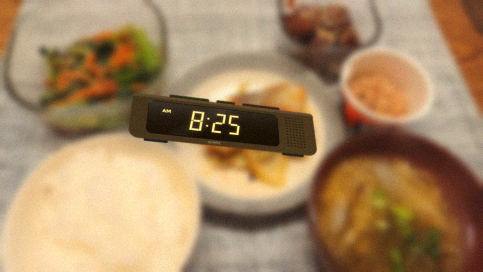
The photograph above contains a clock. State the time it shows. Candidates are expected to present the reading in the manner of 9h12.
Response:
8h25
